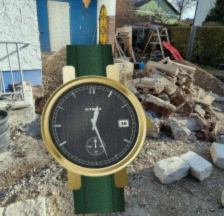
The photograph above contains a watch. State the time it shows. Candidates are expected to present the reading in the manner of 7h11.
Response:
12h27
